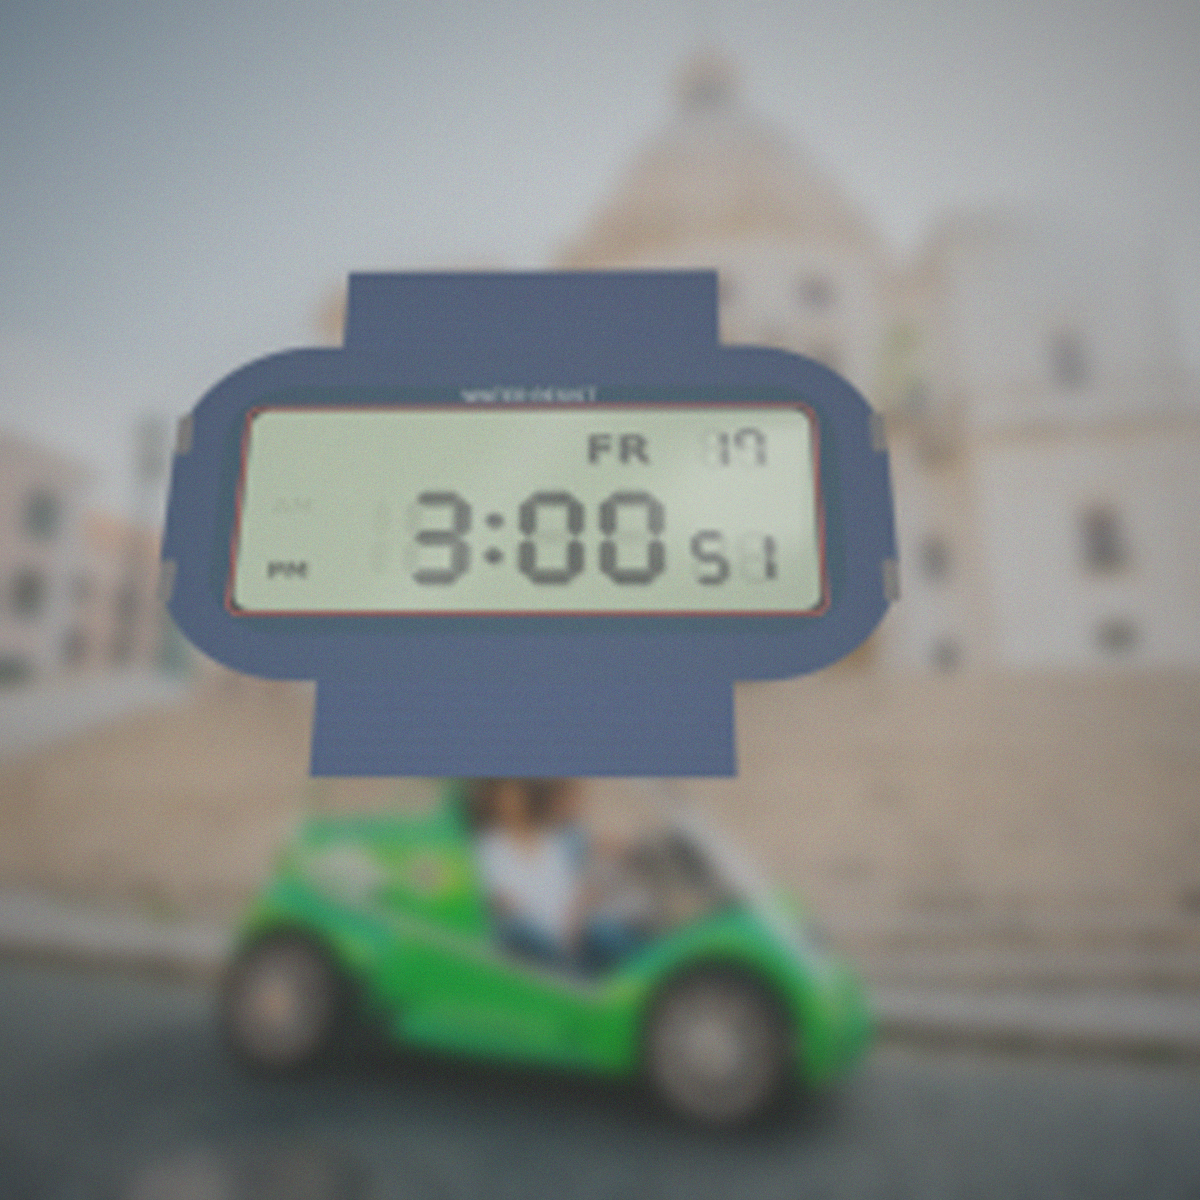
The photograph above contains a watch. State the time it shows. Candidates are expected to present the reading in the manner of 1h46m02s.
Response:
3h00m51s
